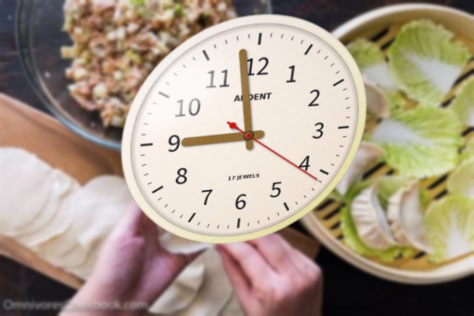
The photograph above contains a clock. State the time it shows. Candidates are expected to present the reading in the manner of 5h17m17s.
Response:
8h58m21s
